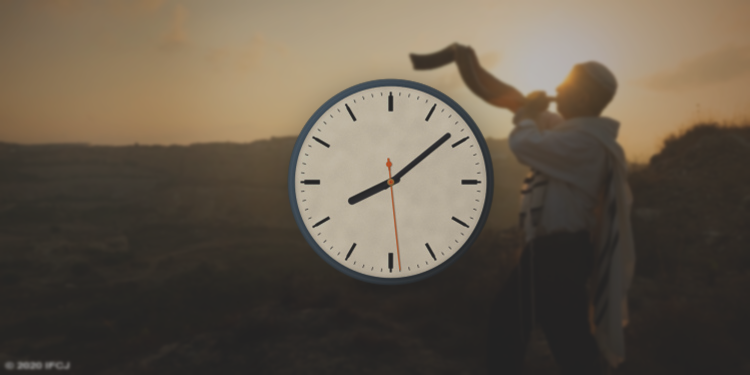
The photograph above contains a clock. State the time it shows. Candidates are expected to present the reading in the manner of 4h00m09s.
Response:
8h08m29s
